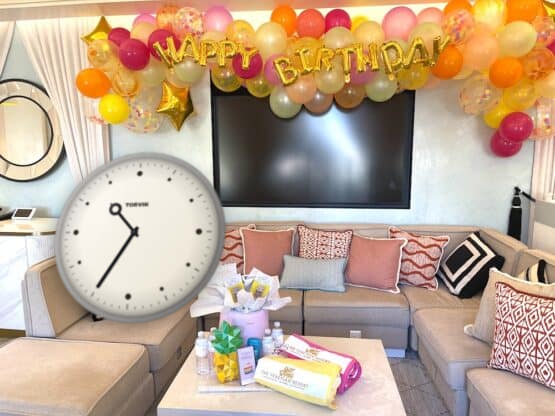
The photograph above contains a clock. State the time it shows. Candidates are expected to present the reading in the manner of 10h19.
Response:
10h35
